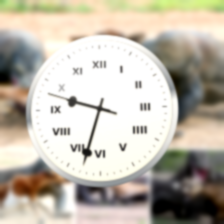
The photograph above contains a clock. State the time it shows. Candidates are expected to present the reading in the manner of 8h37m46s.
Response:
9h32m48s
